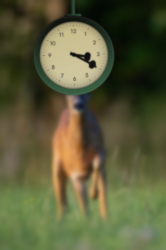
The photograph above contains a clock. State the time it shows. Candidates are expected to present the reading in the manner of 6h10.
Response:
3h20
